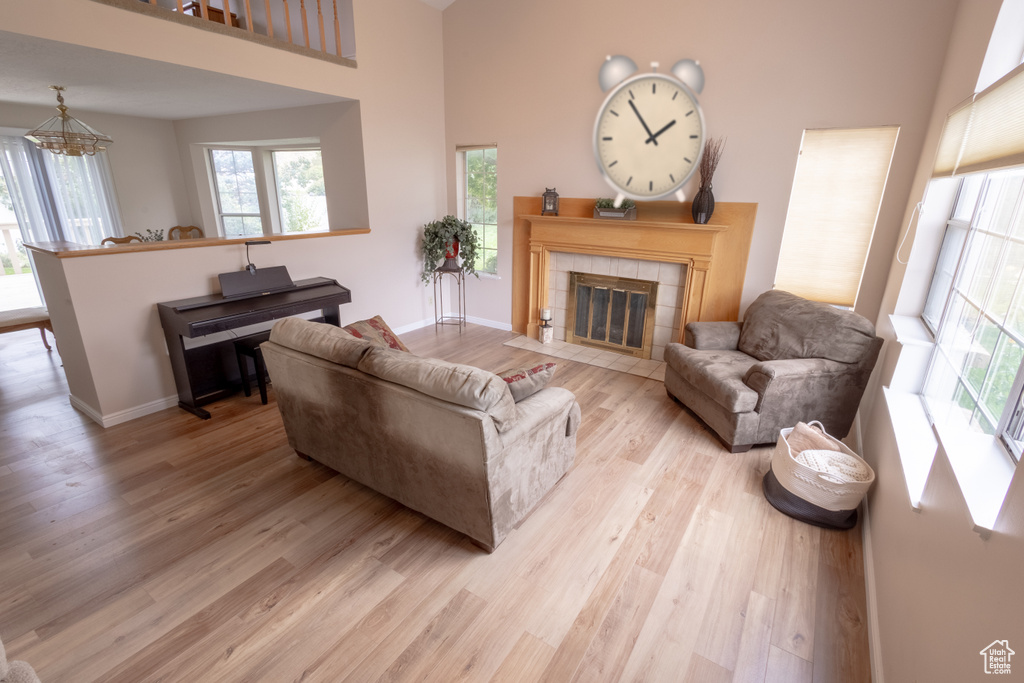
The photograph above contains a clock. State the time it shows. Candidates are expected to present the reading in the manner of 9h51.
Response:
1h54
